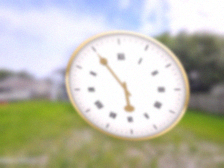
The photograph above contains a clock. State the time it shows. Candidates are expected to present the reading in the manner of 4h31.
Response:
5h55
